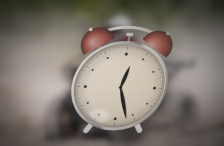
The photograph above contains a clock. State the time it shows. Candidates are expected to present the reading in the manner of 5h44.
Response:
12h27
